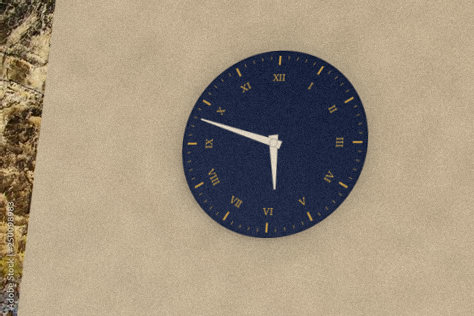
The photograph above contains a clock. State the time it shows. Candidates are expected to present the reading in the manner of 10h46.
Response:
5h48
